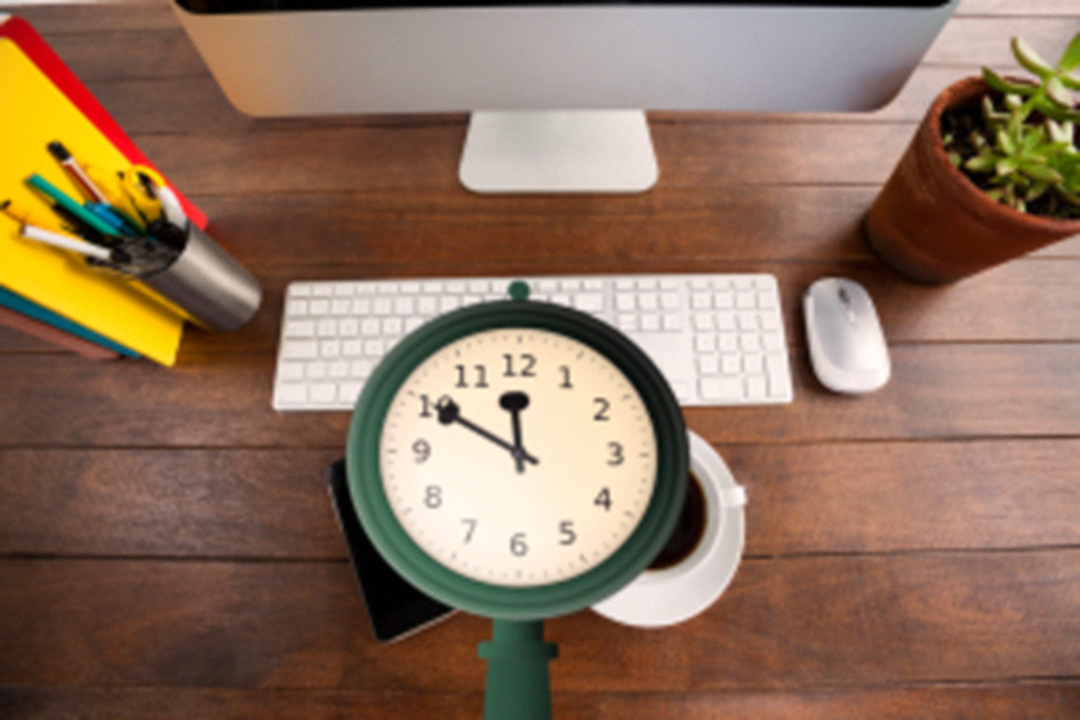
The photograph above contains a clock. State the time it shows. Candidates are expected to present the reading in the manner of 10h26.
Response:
11h50
